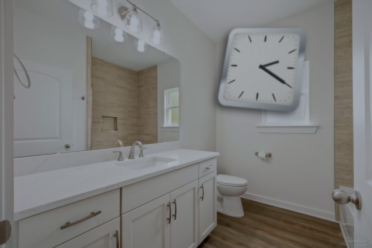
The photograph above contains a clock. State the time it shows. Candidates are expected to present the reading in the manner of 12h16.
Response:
2h20
